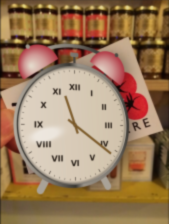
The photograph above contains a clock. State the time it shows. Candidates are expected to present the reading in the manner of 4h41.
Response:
11h21
